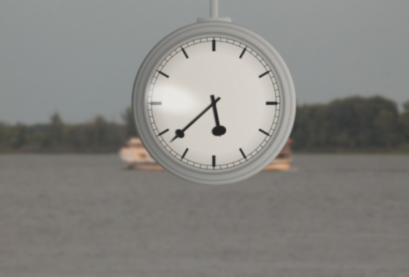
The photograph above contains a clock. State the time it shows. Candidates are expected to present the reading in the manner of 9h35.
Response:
5h38
